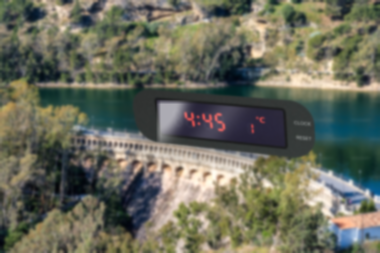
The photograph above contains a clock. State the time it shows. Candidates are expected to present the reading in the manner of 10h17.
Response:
4h45
